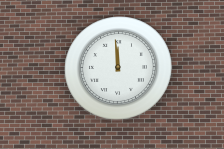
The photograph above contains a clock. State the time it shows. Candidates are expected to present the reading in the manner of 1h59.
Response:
11h59
